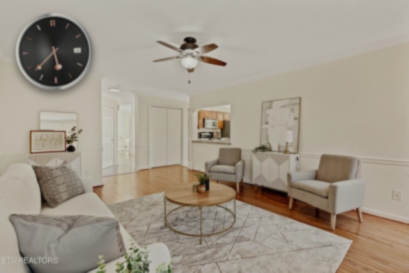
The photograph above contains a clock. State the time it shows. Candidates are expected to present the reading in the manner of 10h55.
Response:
5h38
